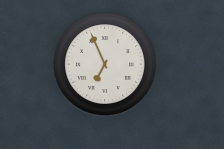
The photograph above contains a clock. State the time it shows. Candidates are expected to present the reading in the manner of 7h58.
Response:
6h56
